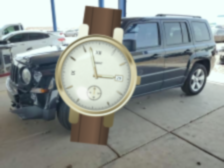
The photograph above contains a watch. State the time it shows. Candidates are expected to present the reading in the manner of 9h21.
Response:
2h57
